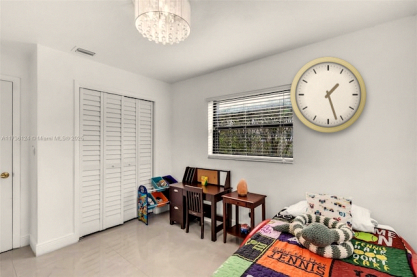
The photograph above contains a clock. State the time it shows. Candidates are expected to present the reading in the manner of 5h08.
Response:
1h27
